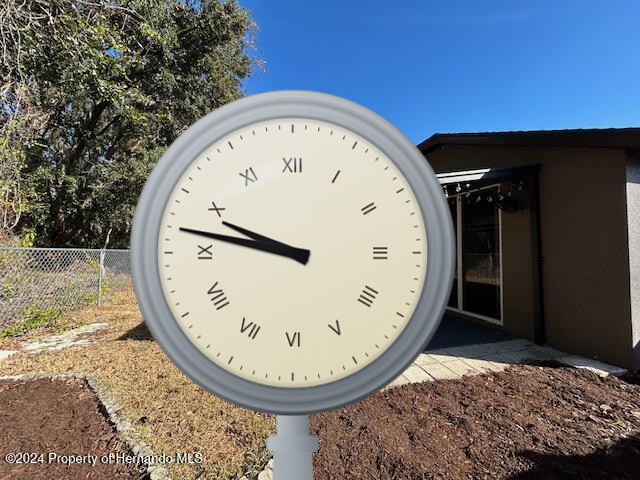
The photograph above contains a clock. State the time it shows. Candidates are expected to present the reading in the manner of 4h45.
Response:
9h47
